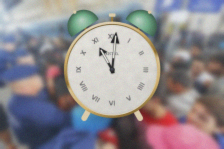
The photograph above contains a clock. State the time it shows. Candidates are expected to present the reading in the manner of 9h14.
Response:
11h01
